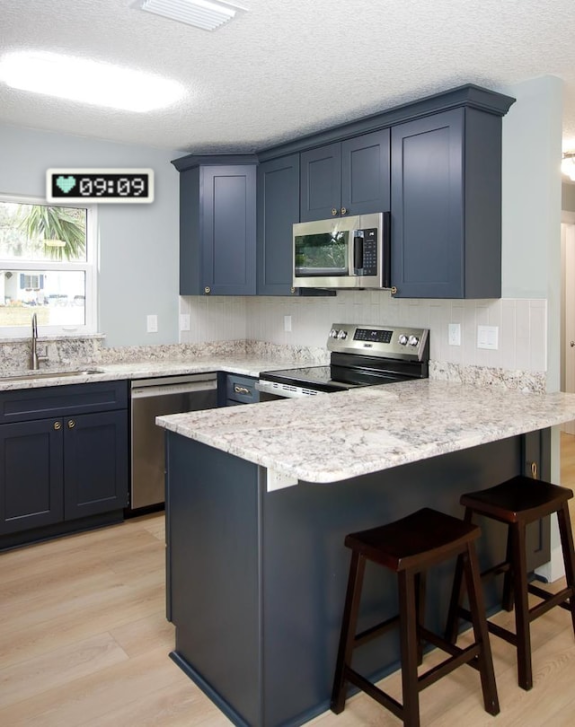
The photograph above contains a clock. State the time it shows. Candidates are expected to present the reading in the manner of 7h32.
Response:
9h09
